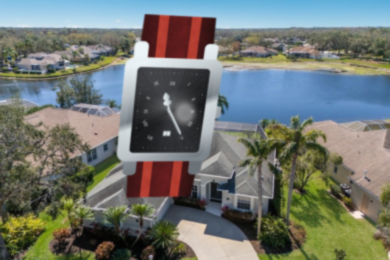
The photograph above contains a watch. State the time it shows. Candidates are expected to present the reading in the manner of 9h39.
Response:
11h25
